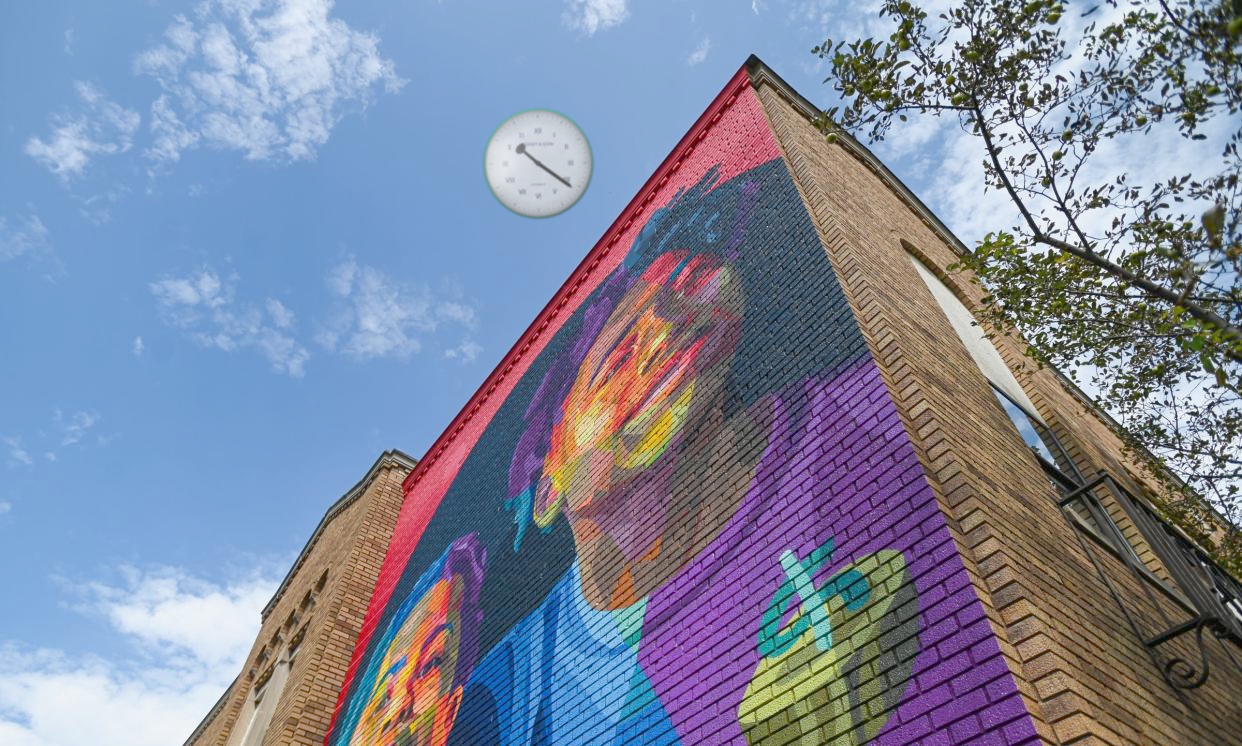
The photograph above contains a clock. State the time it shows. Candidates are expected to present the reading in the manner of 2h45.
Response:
10h21
